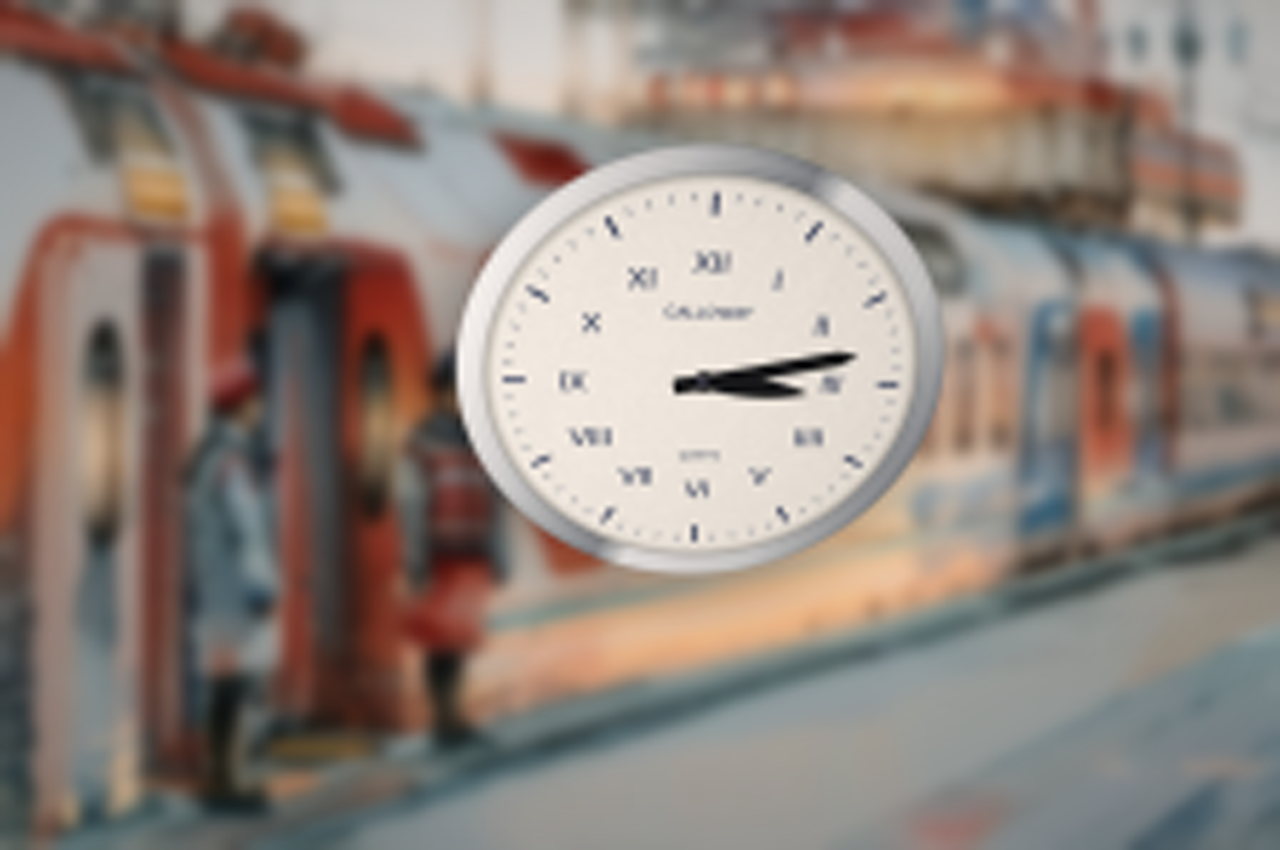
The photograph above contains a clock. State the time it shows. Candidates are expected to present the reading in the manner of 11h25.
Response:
3h13
